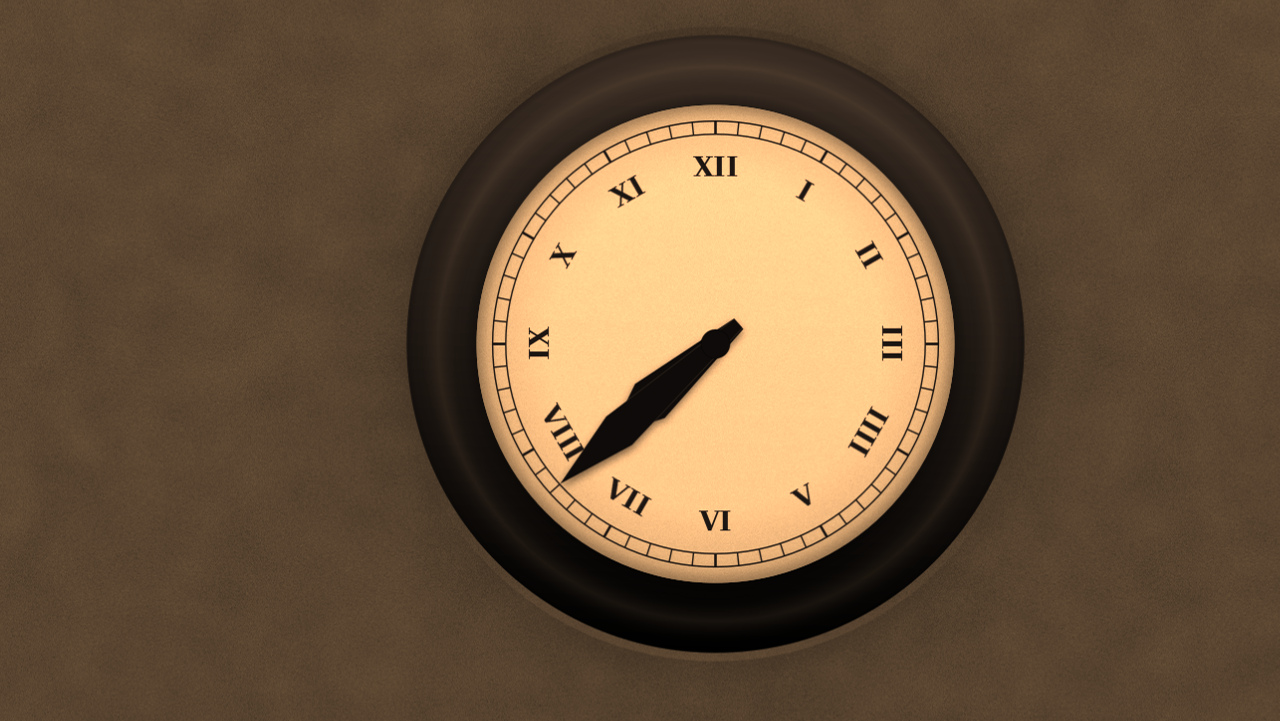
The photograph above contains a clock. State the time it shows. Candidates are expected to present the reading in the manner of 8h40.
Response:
7h38
